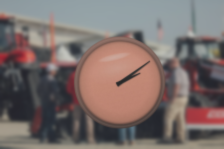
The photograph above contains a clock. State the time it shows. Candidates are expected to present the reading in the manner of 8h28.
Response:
2h09
